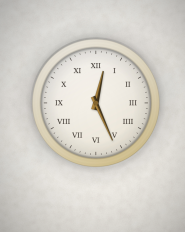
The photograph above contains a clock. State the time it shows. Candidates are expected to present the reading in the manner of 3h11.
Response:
12h26
